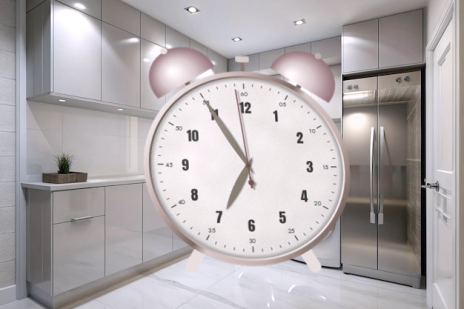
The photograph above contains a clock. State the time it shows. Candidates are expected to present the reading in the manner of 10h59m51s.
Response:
6h54m59s
